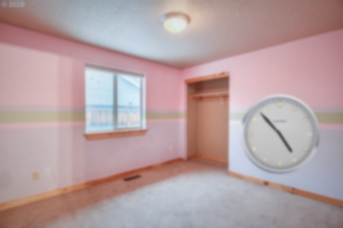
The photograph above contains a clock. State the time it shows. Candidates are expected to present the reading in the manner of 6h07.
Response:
4h53
